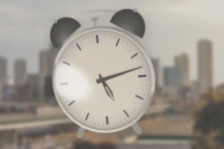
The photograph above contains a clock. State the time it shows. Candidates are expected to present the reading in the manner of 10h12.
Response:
5h13
